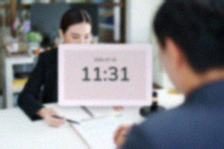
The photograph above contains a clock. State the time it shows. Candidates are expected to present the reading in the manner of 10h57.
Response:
11h31
